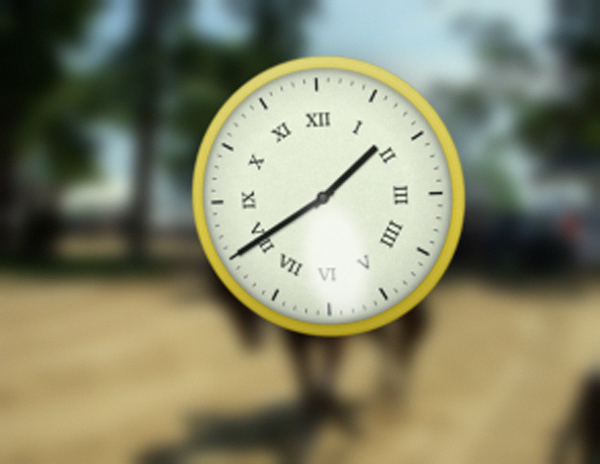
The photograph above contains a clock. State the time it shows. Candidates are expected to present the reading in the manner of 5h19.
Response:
1h40
